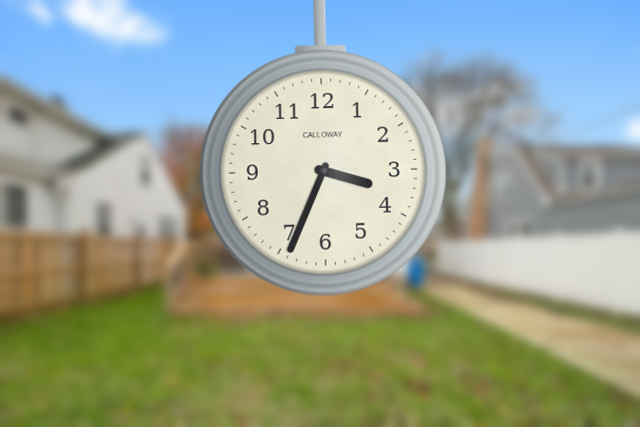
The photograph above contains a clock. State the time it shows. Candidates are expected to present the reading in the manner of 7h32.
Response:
3h34
